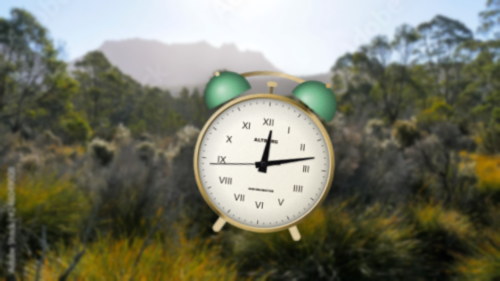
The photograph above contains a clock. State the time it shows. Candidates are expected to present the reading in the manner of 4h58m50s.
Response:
12h12m44s
